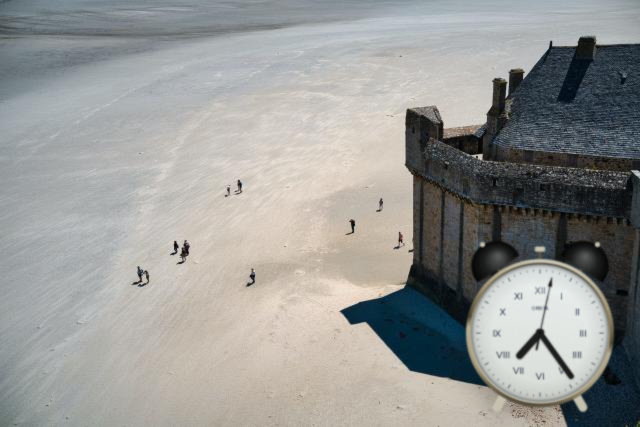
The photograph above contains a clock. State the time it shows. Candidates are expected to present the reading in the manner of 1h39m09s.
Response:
7h24m02s
